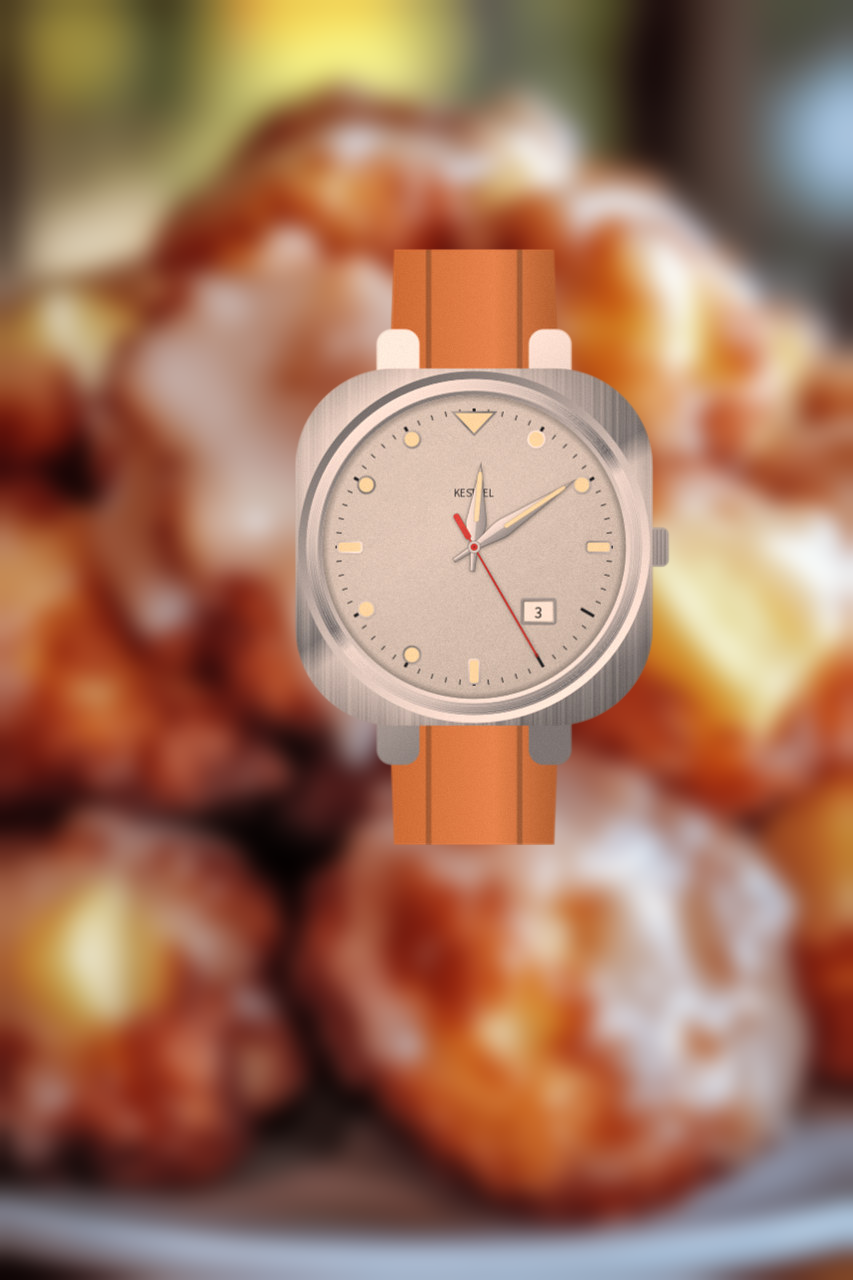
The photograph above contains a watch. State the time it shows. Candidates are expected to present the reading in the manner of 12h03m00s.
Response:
12h09m25s
